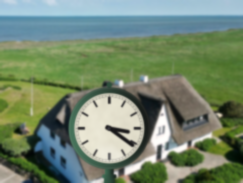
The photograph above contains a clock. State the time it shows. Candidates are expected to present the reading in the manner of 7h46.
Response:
3h21
